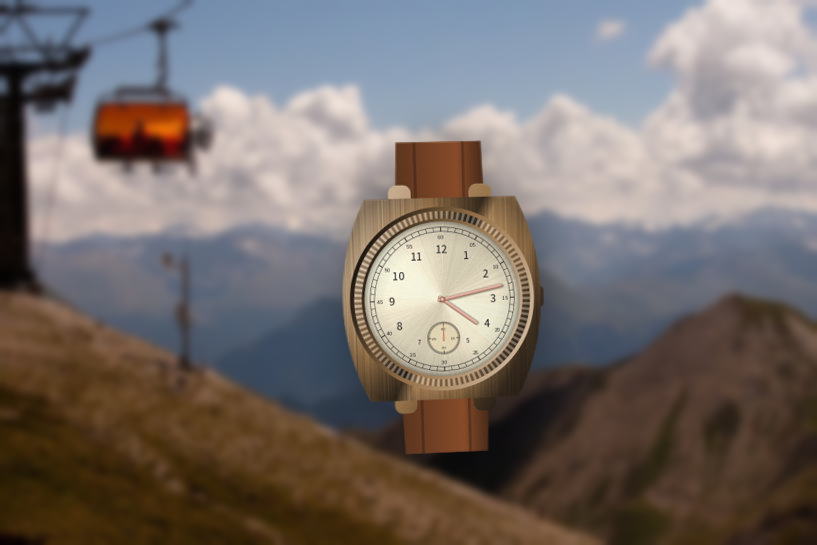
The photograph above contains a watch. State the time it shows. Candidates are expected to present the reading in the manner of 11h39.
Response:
4h13
